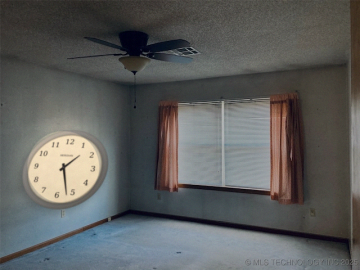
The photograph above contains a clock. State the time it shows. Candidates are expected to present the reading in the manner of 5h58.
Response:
1h27
